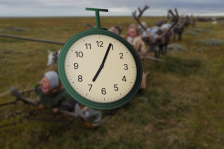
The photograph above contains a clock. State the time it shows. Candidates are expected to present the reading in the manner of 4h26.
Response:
7h04
